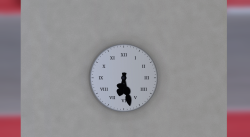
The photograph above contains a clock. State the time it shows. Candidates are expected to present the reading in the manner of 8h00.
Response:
6h28
